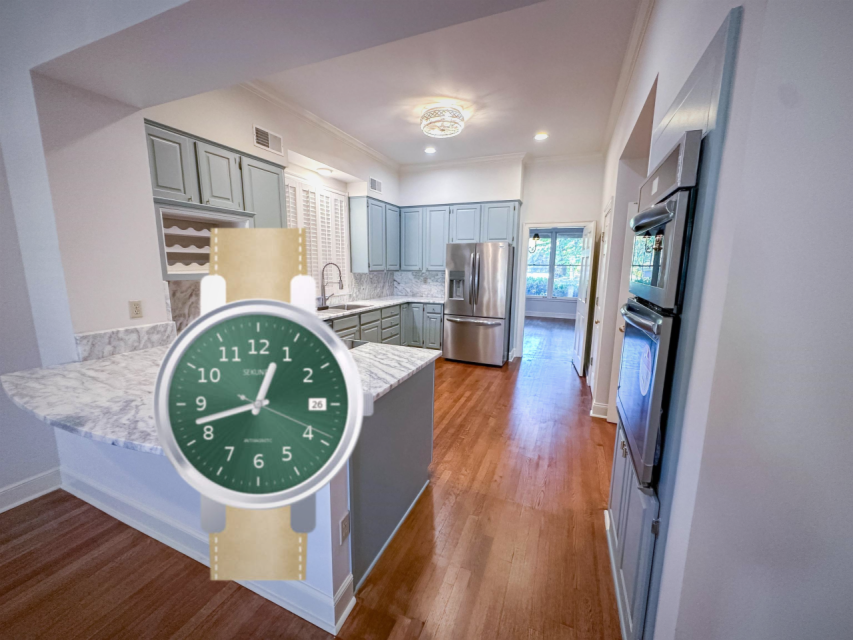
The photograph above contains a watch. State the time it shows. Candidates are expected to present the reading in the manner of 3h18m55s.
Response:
12h42m19s
